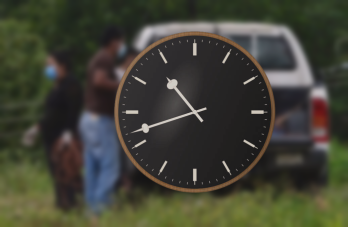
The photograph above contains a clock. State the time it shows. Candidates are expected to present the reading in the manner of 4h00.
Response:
10h42
